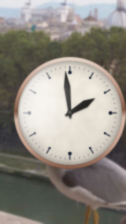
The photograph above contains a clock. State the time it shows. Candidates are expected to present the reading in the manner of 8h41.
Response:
1h59
